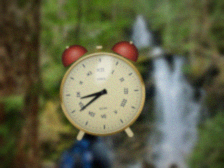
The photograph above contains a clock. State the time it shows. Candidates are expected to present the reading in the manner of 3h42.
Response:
8h39
